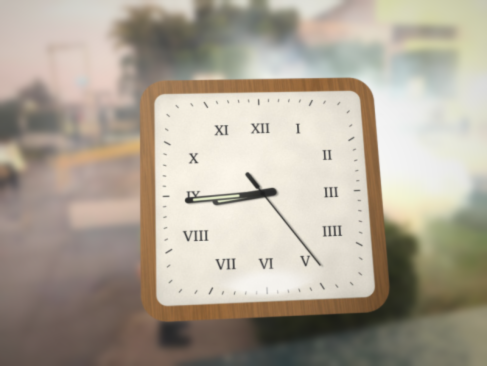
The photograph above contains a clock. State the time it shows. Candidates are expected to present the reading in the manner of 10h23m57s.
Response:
8h44m24s
